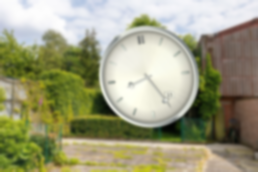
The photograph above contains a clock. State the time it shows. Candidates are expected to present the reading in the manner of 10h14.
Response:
8h25
